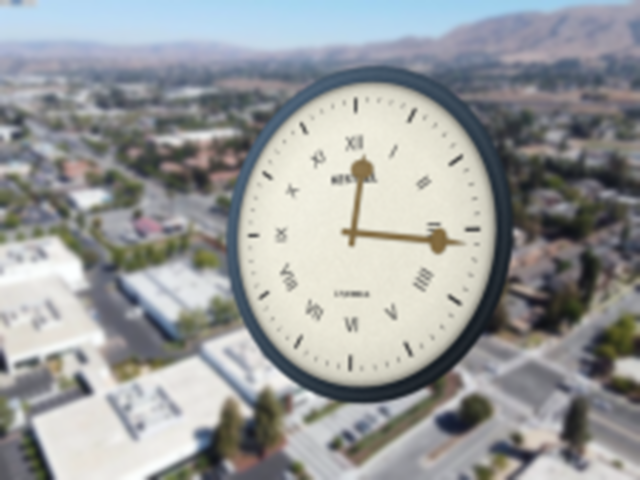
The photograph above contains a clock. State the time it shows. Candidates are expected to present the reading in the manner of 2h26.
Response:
12h16
